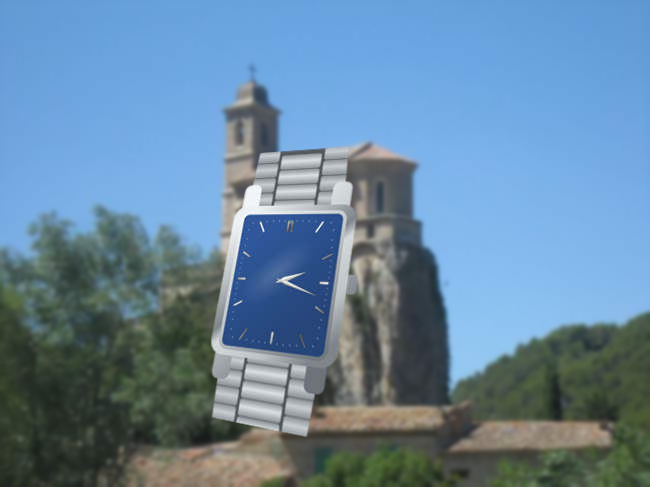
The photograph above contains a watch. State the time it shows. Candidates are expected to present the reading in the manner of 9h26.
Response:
2h18
